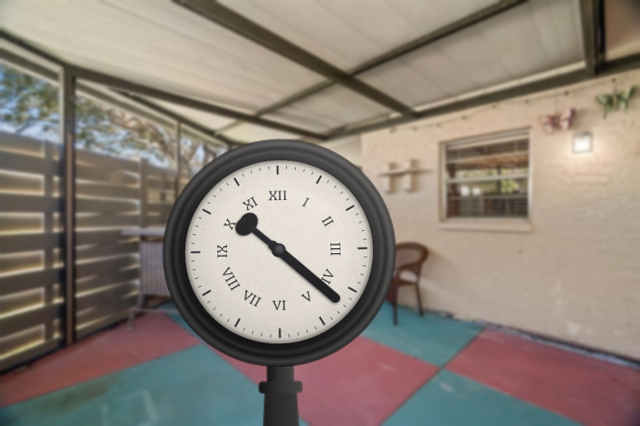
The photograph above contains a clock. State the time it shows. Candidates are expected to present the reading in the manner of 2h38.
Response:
10h22
